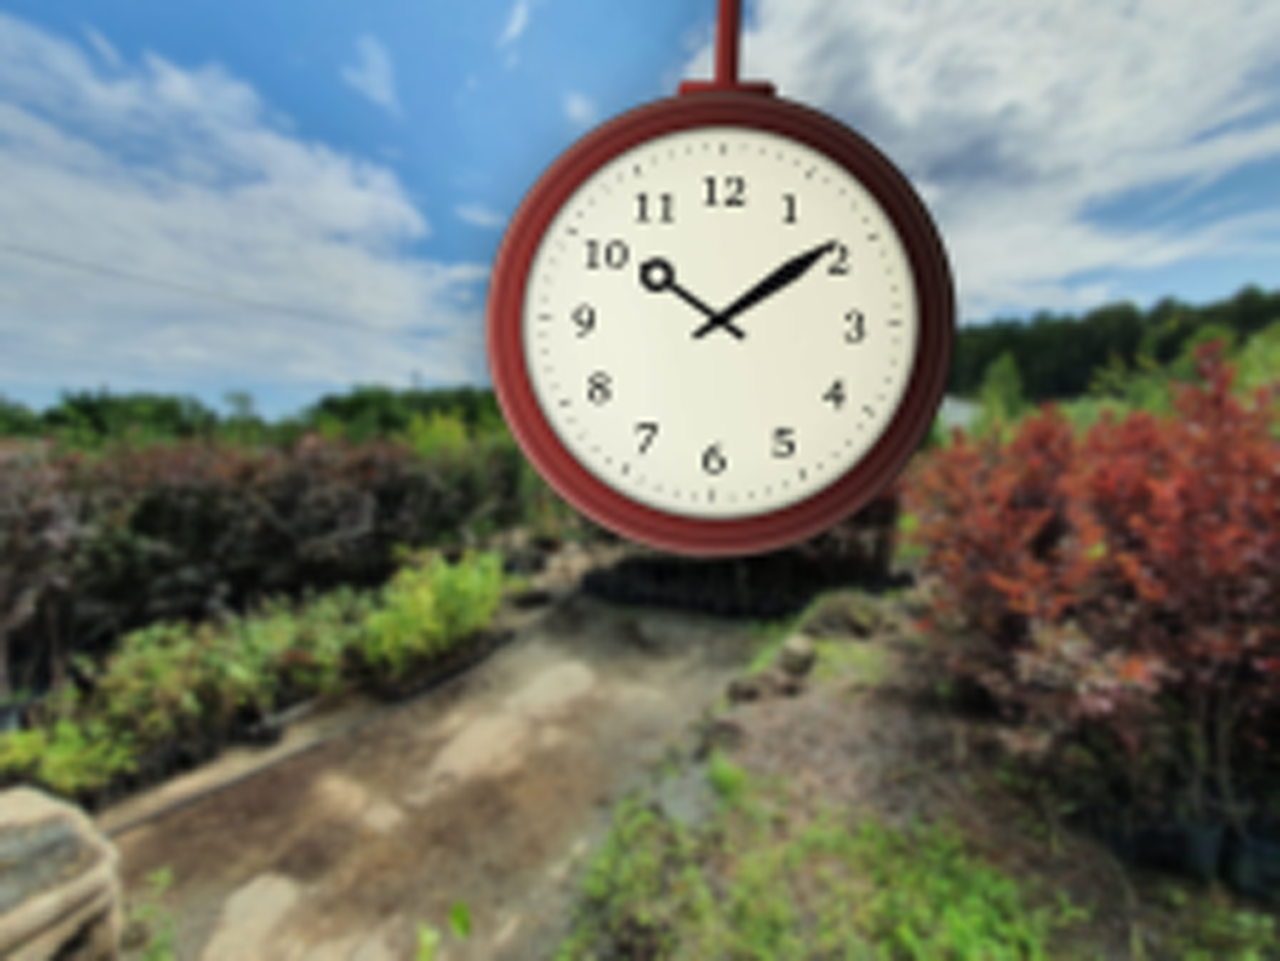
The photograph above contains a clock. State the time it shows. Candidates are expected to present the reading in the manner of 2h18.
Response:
10h09
